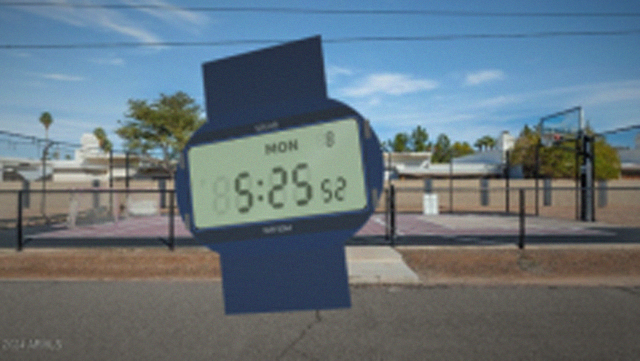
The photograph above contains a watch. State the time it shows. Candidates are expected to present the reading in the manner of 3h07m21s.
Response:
5h25m52s
